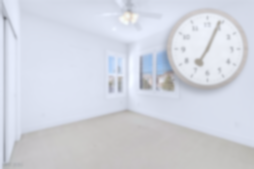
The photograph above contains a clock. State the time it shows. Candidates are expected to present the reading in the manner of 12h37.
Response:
7h04
